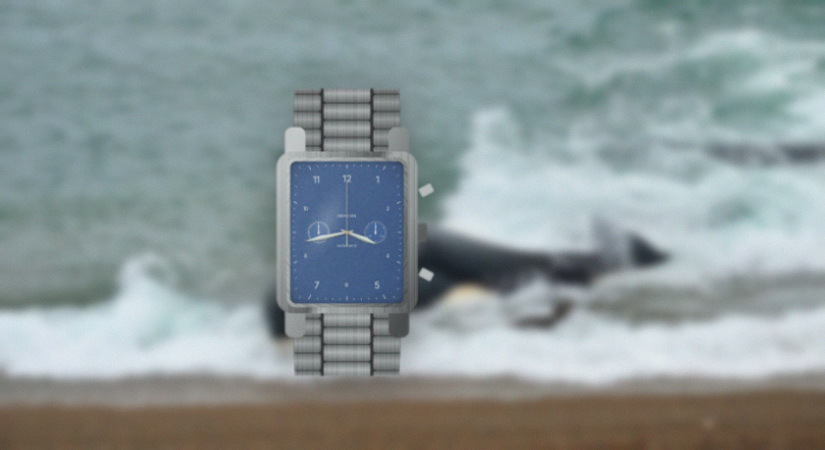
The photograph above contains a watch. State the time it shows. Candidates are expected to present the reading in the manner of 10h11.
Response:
3h43
